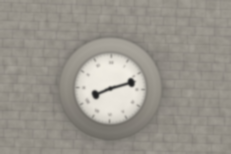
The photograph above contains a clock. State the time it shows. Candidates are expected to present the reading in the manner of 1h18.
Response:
8h12
